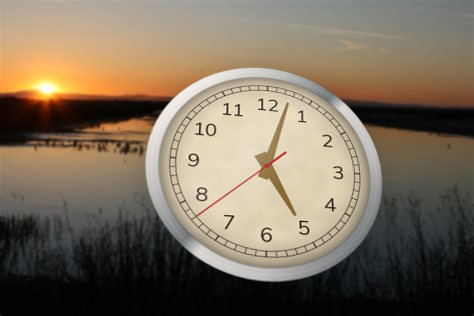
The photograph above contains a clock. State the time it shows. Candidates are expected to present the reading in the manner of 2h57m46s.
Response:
5h02m38s
